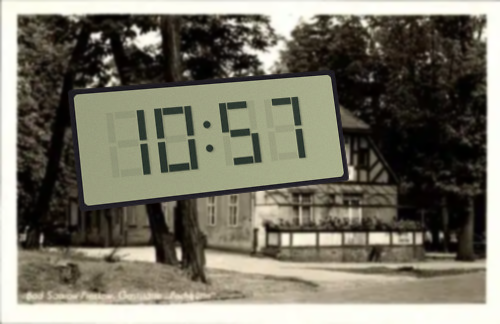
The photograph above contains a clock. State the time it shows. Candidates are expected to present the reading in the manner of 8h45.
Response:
10h57
